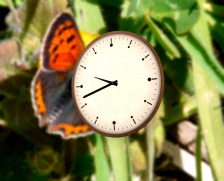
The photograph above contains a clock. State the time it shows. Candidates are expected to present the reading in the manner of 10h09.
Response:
9h42
